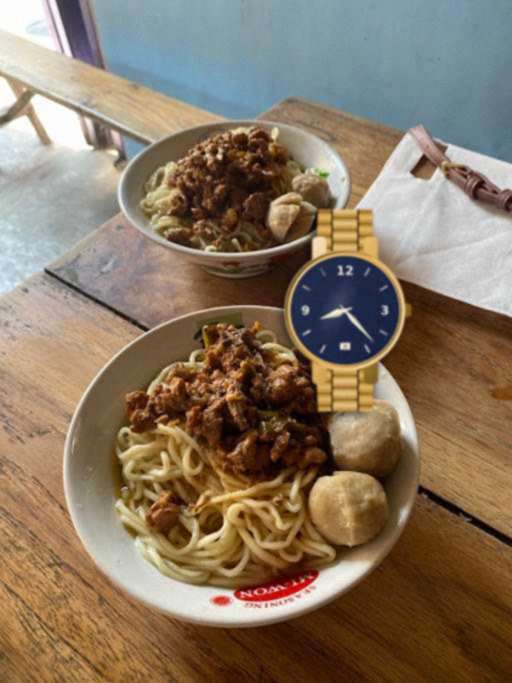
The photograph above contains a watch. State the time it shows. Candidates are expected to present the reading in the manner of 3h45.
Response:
8h23
